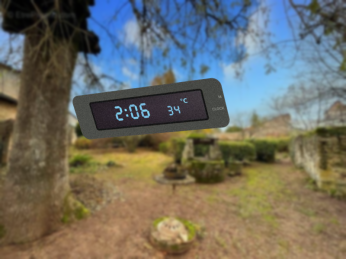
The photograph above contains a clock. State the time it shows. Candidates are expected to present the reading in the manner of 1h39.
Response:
2h06
